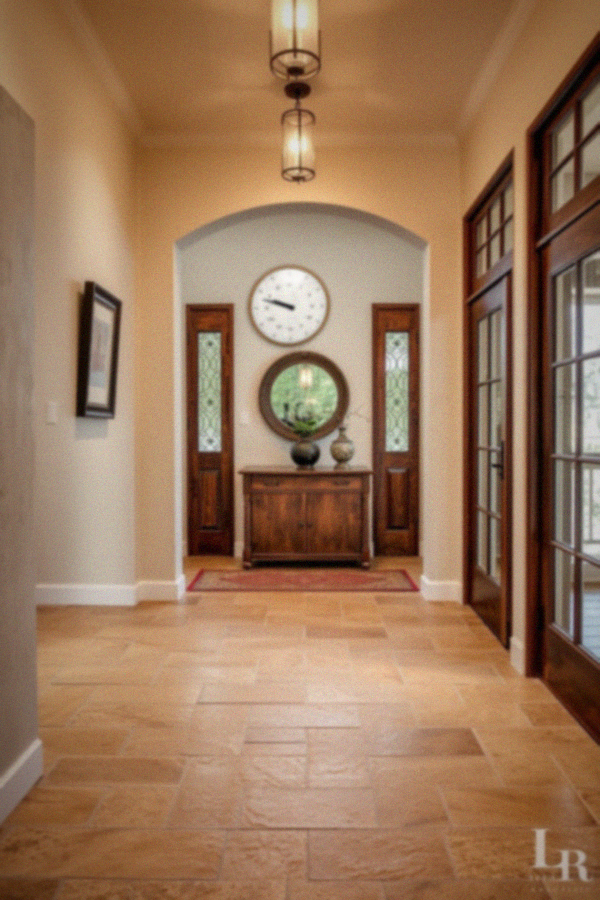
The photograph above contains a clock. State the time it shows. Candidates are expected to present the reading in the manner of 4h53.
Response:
9h48
